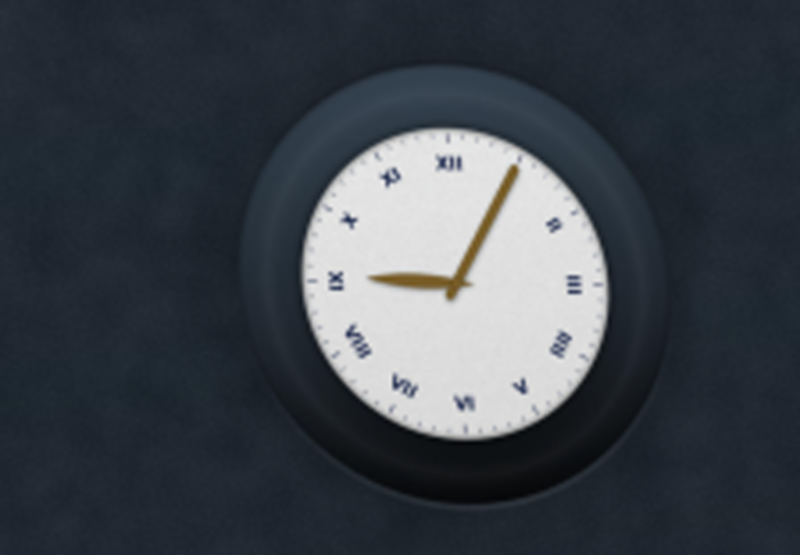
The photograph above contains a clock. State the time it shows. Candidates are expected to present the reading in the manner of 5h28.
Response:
9h05
